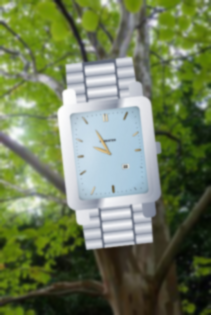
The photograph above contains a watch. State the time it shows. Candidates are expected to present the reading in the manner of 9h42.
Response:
9h56
